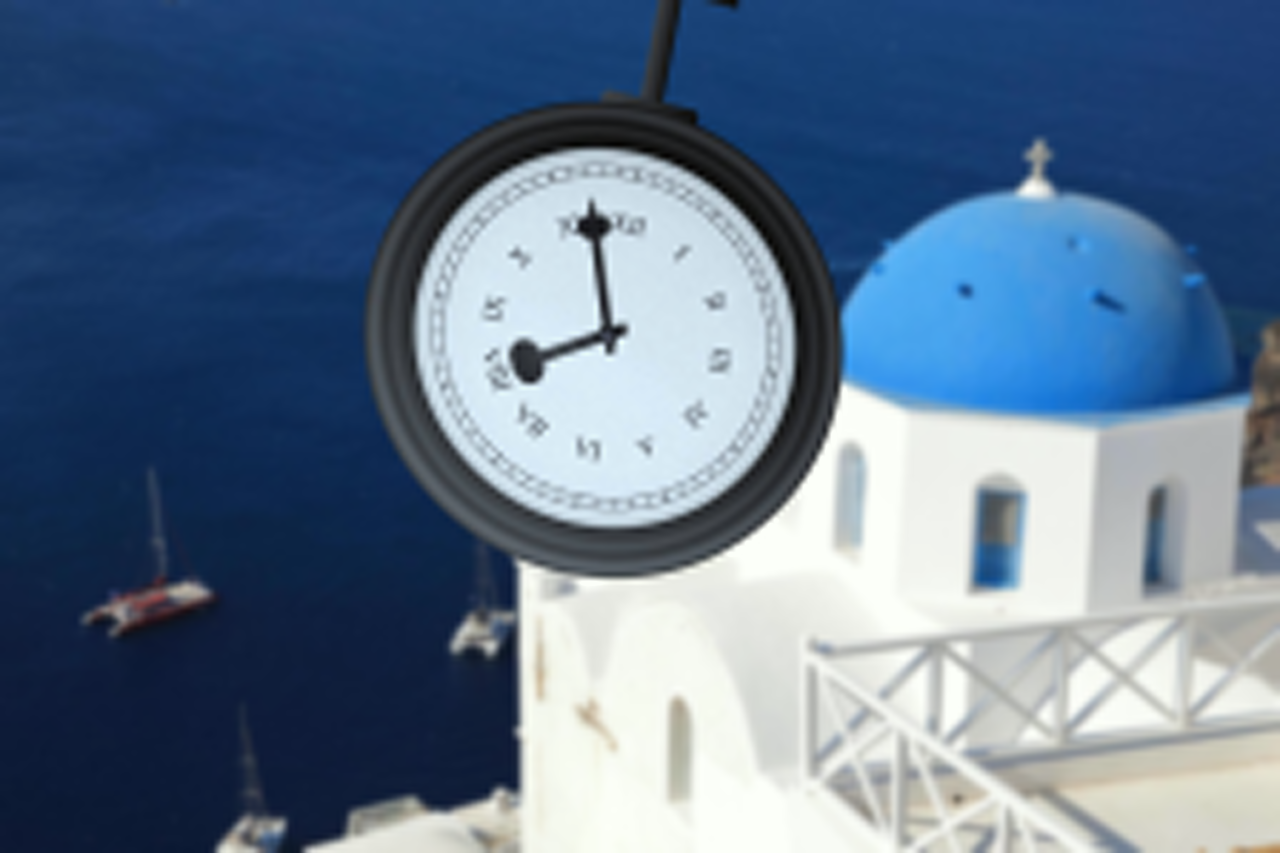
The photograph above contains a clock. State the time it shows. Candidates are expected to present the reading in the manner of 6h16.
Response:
7h57
